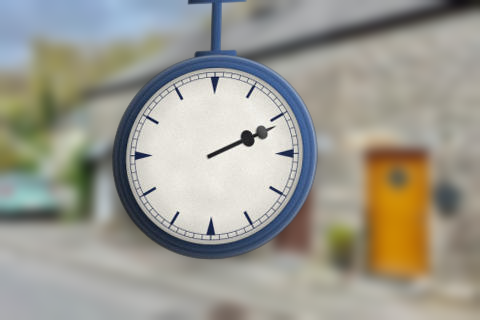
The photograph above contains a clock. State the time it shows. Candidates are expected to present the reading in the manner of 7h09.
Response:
2h11
